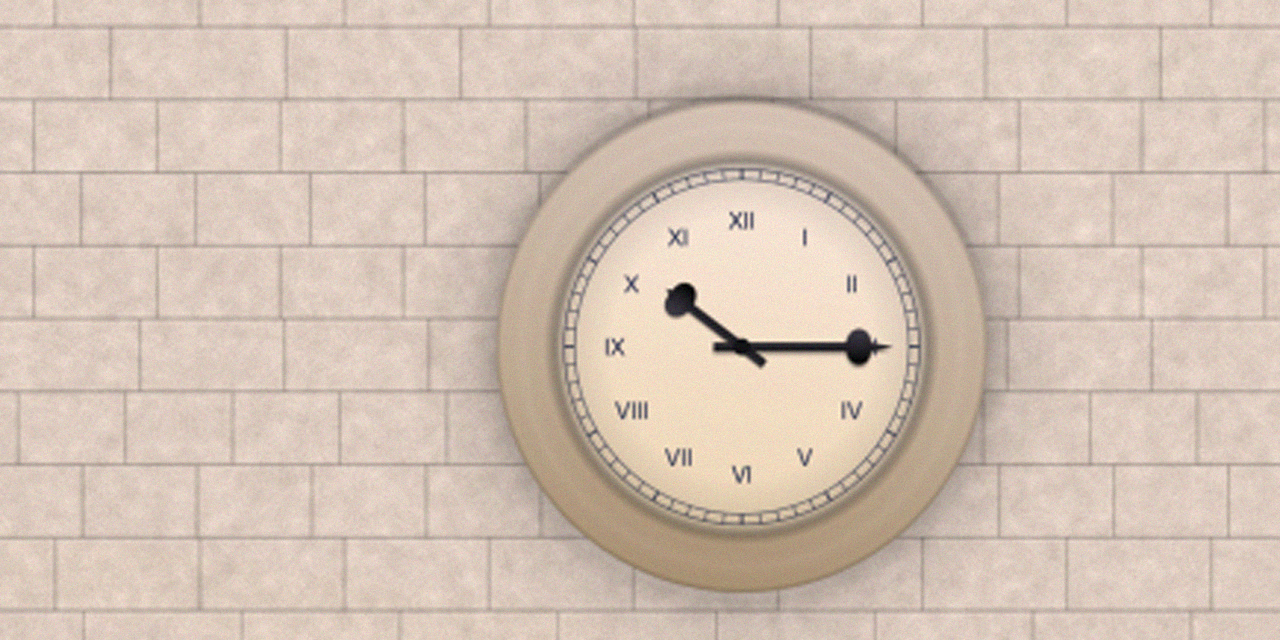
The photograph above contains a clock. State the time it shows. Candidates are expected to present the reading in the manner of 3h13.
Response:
10h15
